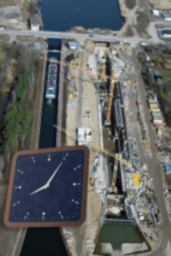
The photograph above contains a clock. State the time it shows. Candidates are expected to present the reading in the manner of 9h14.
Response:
8h05
